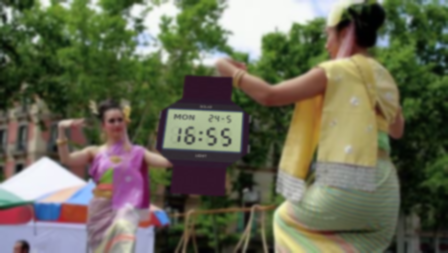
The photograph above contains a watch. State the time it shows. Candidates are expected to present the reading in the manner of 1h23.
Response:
16h55
